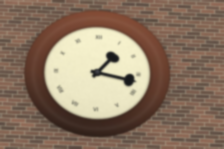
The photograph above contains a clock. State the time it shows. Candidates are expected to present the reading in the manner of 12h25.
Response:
1h17
